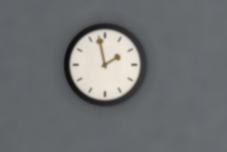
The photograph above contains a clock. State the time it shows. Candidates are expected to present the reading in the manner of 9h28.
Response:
1h58
